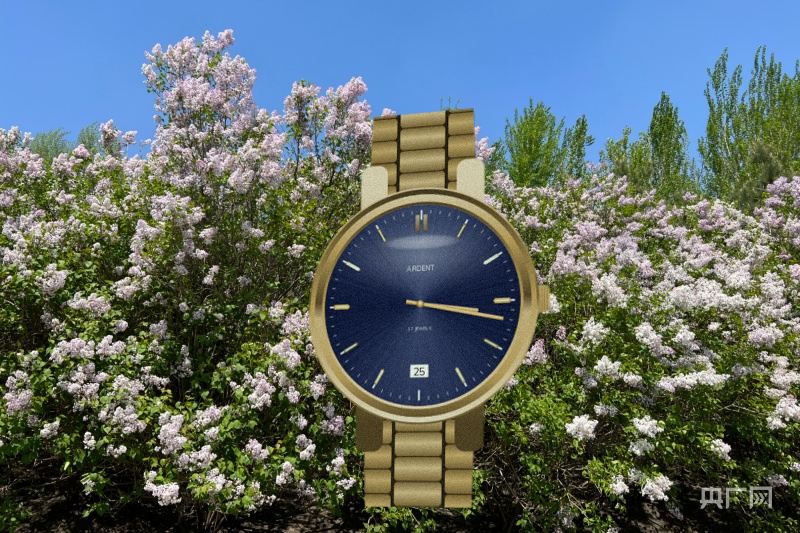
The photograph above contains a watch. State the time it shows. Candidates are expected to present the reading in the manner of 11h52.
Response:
3h17
